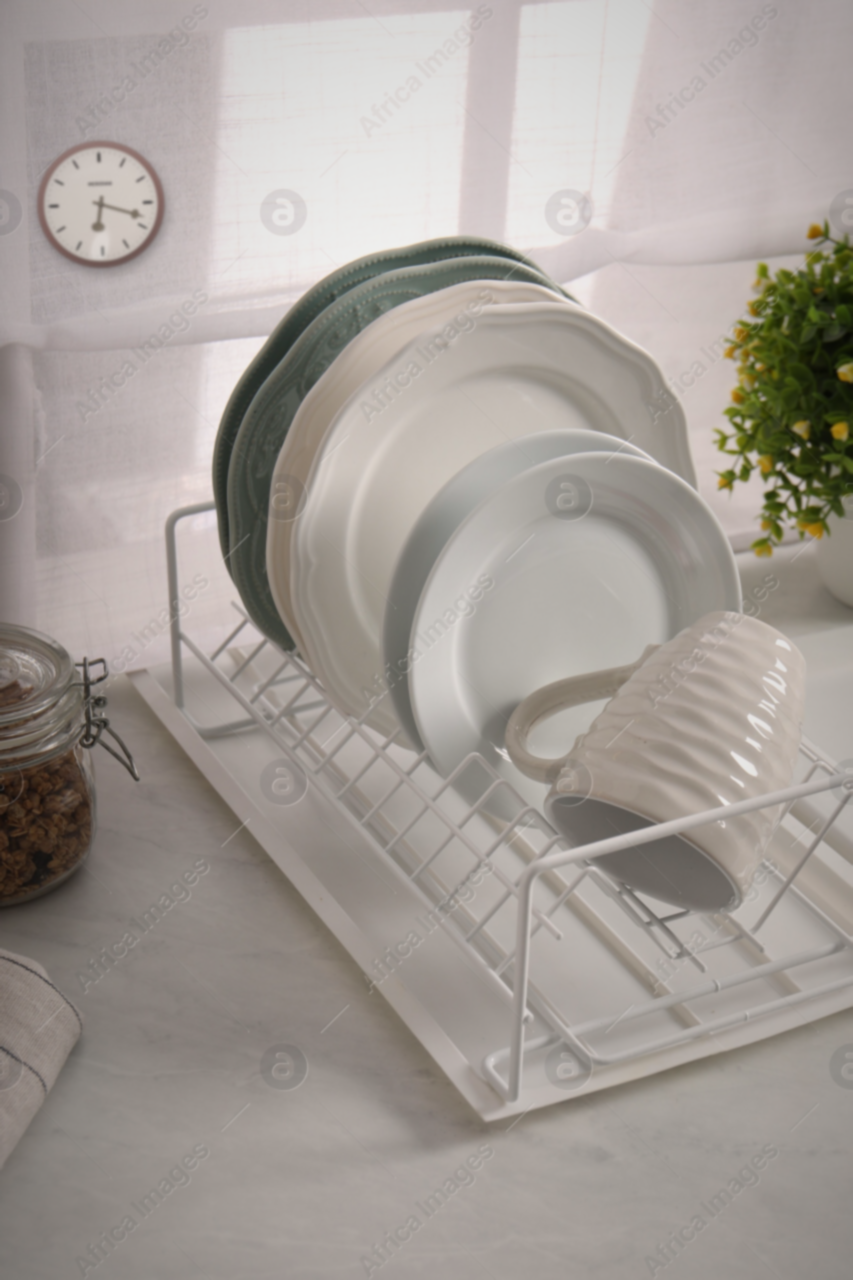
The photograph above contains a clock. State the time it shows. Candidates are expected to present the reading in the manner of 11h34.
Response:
6h18
